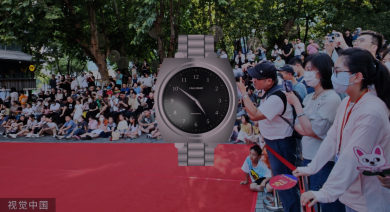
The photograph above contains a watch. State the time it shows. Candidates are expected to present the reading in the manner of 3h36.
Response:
4h51
